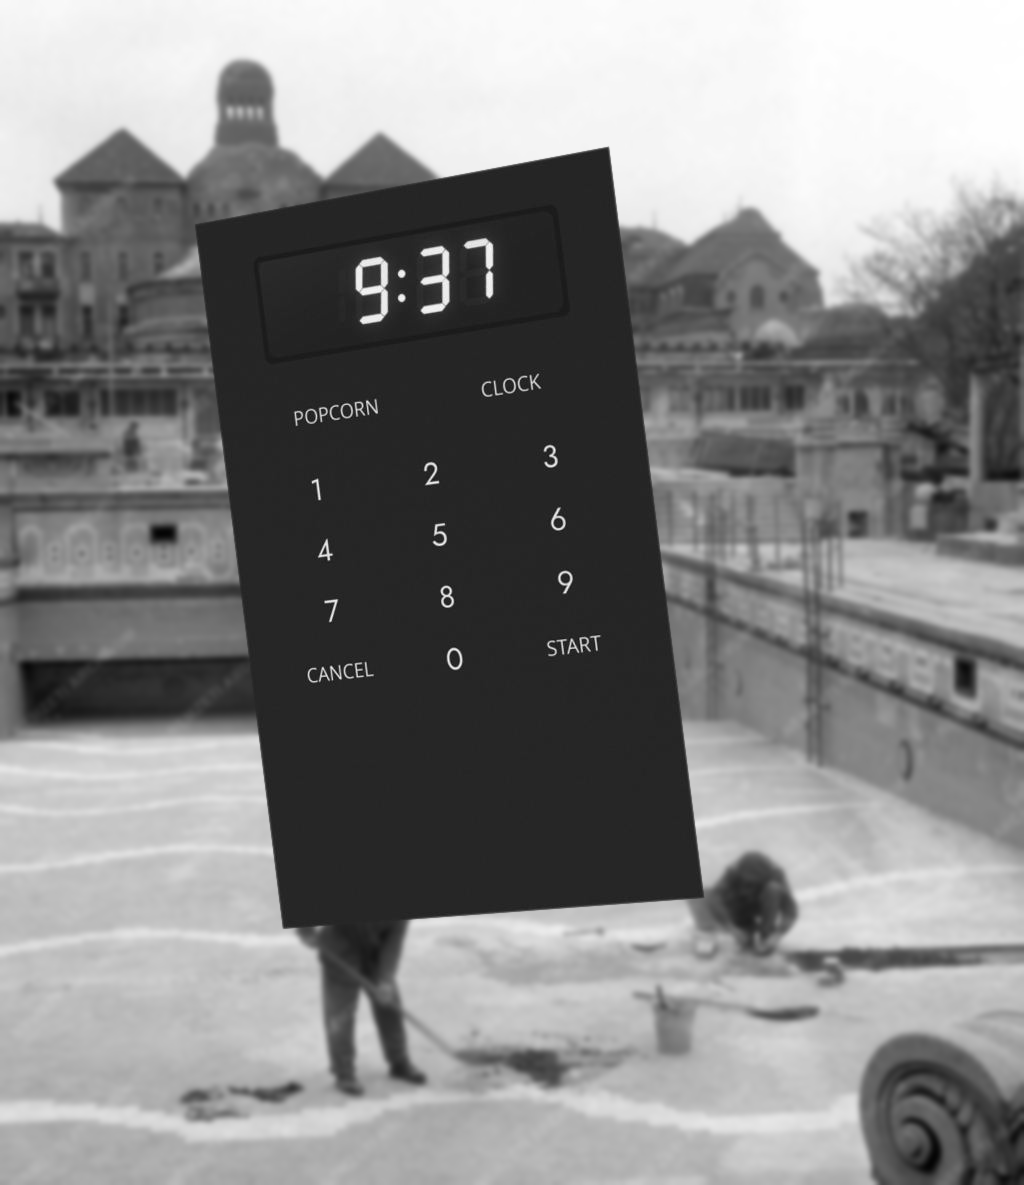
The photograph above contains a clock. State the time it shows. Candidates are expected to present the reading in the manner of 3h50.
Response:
9h37
